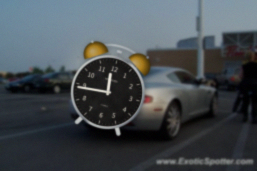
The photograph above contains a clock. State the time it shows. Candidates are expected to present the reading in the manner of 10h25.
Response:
11h44
